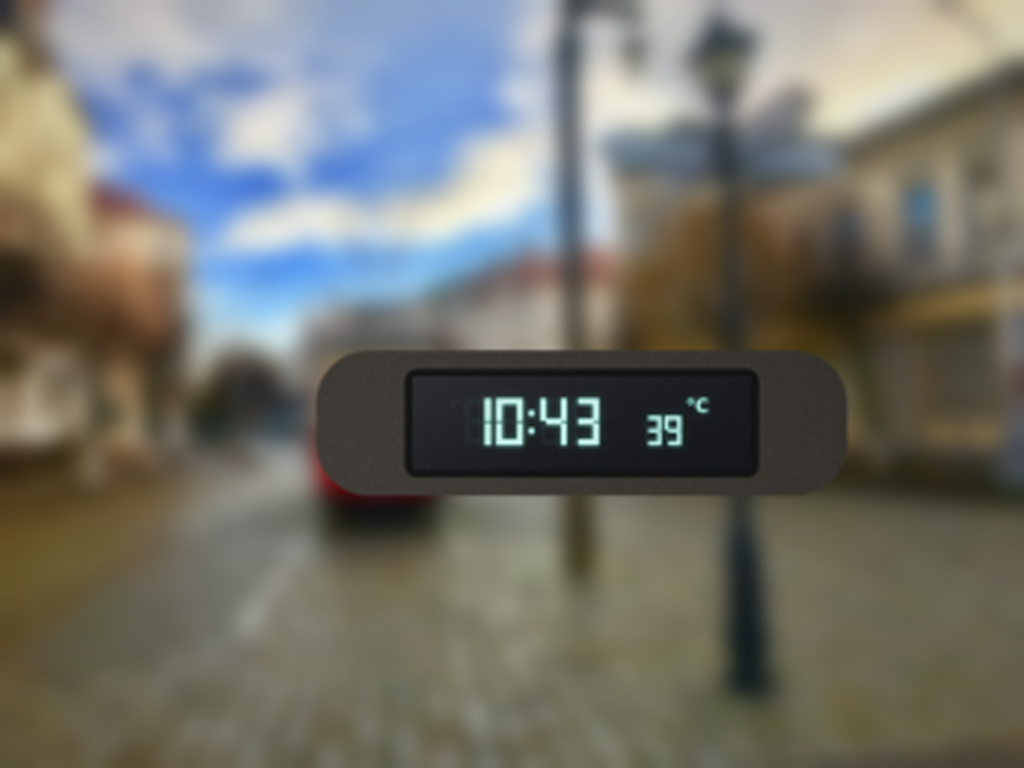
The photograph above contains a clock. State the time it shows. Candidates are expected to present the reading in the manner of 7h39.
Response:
10h43
